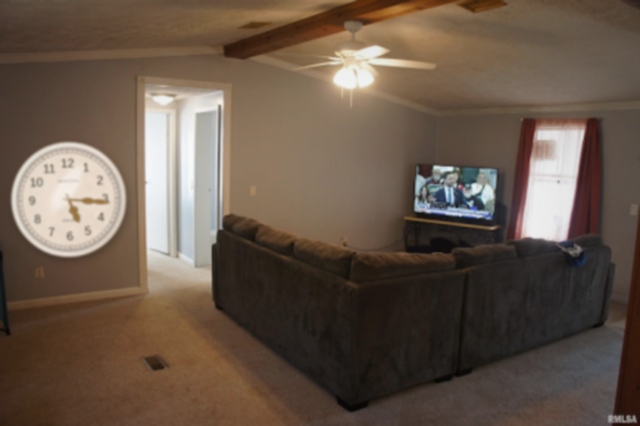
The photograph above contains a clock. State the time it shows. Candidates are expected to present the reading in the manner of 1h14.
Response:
5h16
